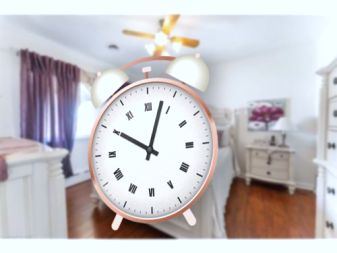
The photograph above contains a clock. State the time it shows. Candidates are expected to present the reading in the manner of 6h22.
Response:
10h03
